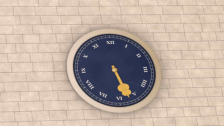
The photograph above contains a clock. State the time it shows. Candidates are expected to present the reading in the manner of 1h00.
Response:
5h27
